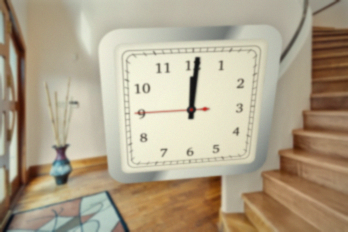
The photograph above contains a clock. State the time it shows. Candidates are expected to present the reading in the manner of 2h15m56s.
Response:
12h00m45s
